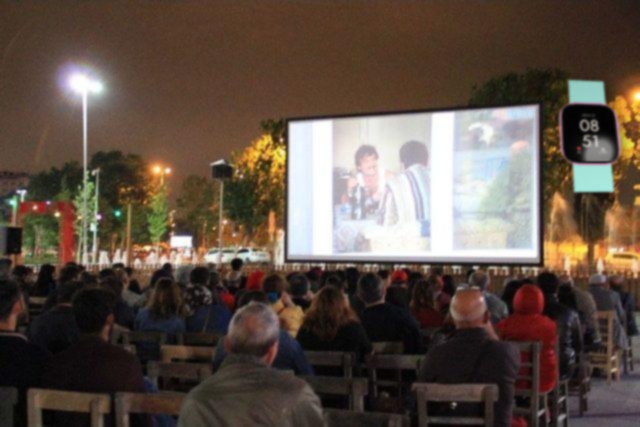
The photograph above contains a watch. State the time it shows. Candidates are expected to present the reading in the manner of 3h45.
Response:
8h51
